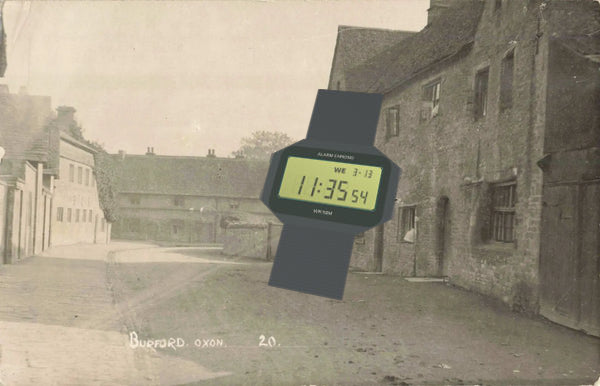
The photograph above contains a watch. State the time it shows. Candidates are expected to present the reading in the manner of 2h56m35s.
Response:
11h35m54s
